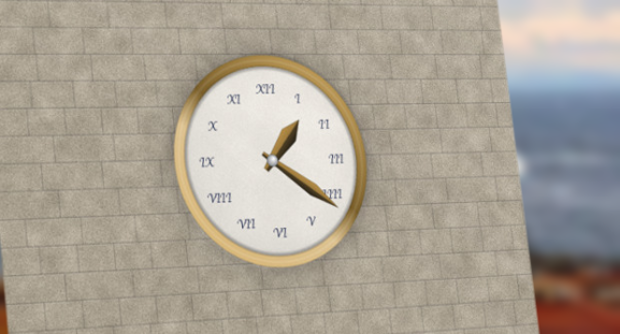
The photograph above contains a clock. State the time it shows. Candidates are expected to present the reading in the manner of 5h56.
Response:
1h21
